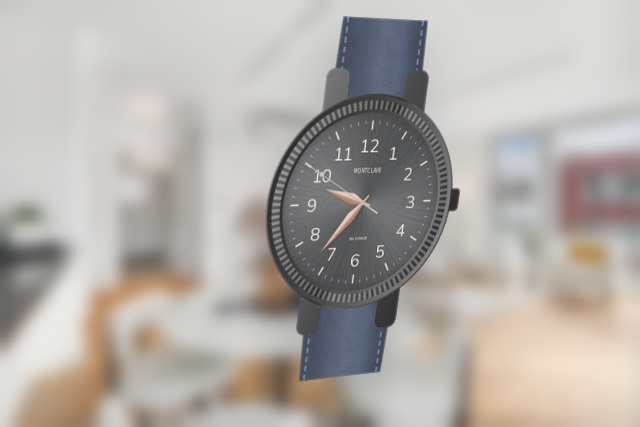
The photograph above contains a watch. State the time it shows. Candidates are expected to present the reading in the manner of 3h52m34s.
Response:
9h36m50s
